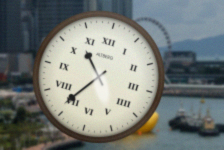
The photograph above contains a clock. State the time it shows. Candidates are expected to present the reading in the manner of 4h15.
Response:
10h36
